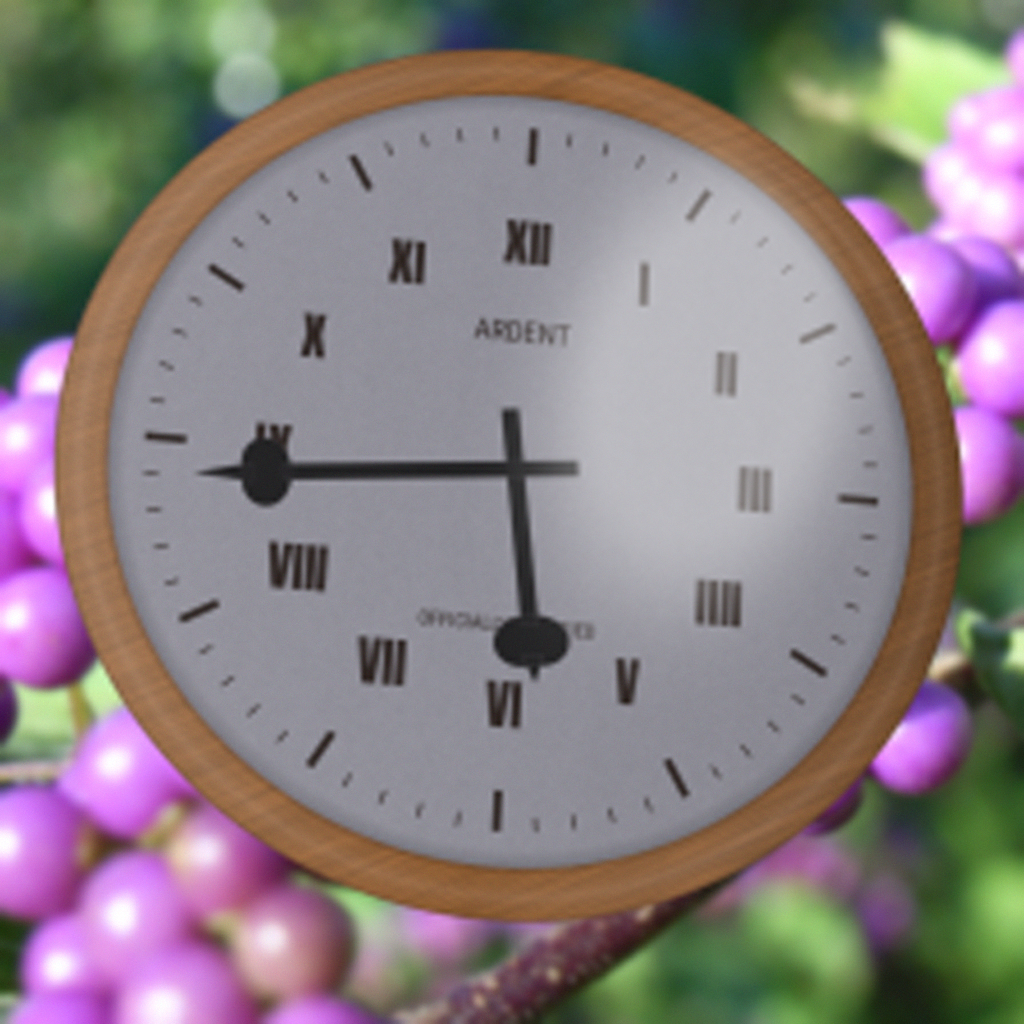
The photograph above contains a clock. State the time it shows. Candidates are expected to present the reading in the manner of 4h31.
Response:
5h44
